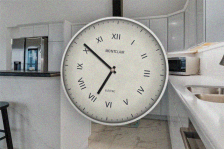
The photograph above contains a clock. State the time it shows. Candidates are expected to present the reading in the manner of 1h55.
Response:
6h51
